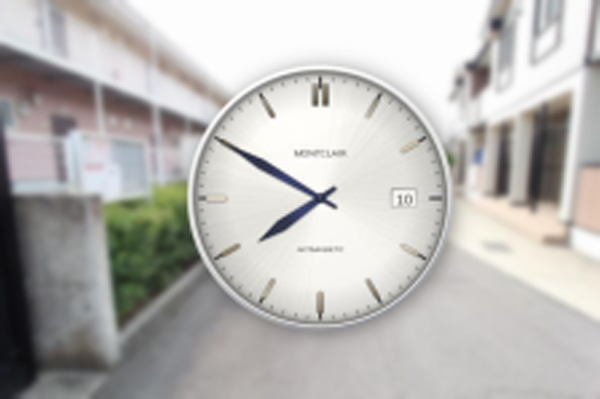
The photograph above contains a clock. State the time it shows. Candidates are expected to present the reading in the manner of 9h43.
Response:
7h50
